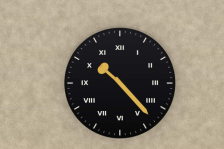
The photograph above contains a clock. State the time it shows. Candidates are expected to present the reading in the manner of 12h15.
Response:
10h23
